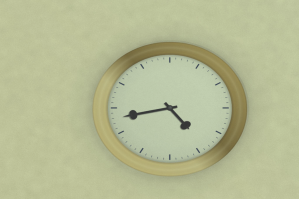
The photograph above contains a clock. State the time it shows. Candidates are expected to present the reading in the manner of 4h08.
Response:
4h43
